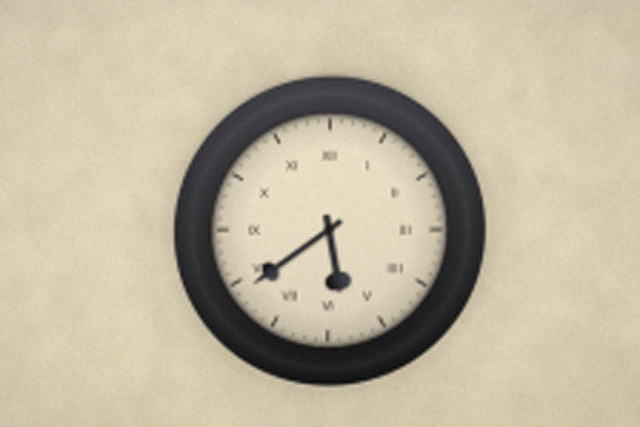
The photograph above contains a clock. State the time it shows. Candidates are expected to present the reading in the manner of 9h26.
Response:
5h39
